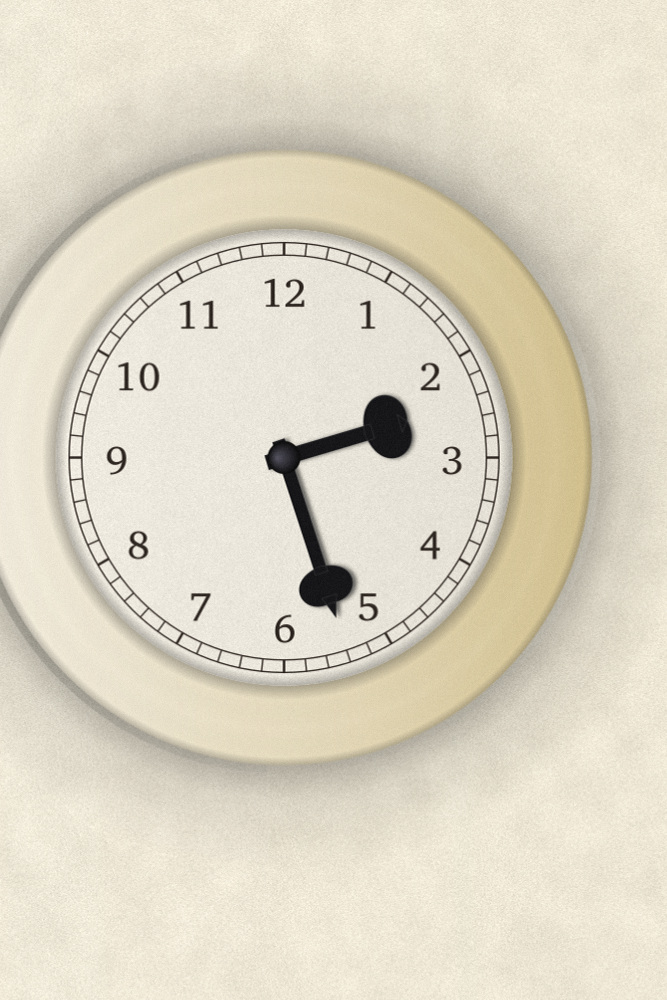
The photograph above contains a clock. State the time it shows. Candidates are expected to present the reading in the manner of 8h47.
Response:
2h27
